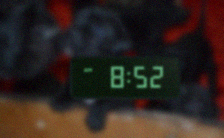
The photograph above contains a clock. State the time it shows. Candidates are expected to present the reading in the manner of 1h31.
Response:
8h52
